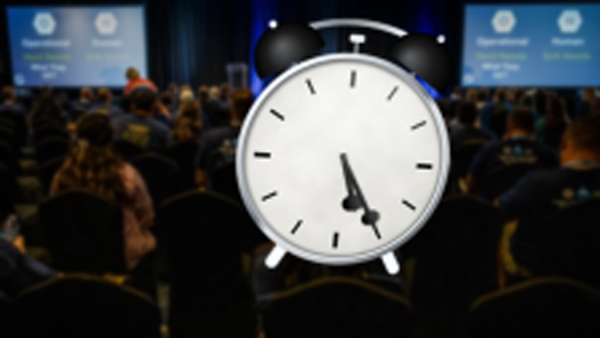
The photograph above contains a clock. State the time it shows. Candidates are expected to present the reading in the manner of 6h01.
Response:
5h25
